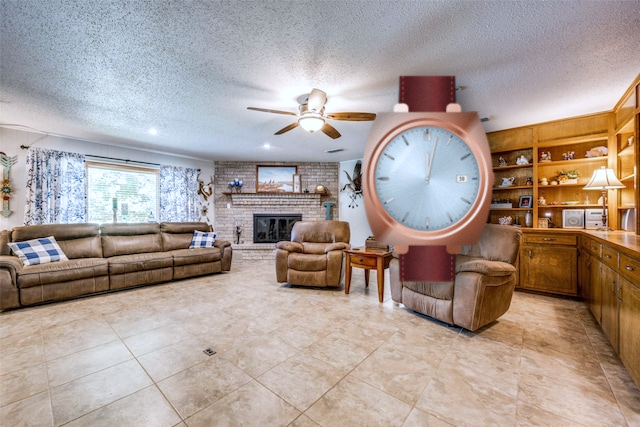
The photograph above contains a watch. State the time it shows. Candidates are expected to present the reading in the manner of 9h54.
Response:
12h02
